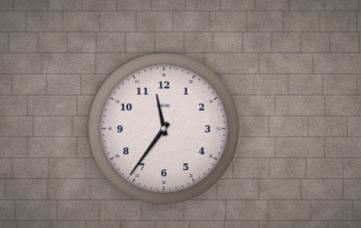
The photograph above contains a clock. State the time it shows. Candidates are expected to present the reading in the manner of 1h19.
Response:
11h36
